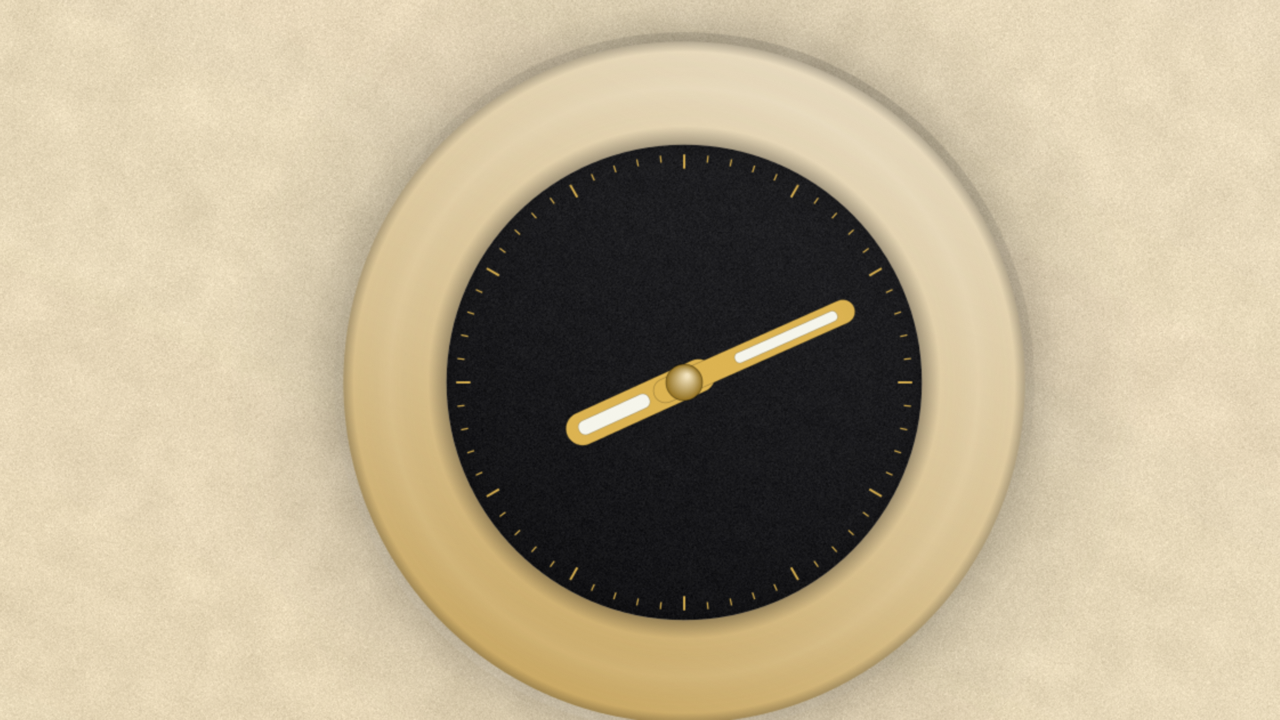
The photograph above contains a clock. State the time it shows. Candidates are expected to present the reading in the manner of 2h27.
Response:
8h11
